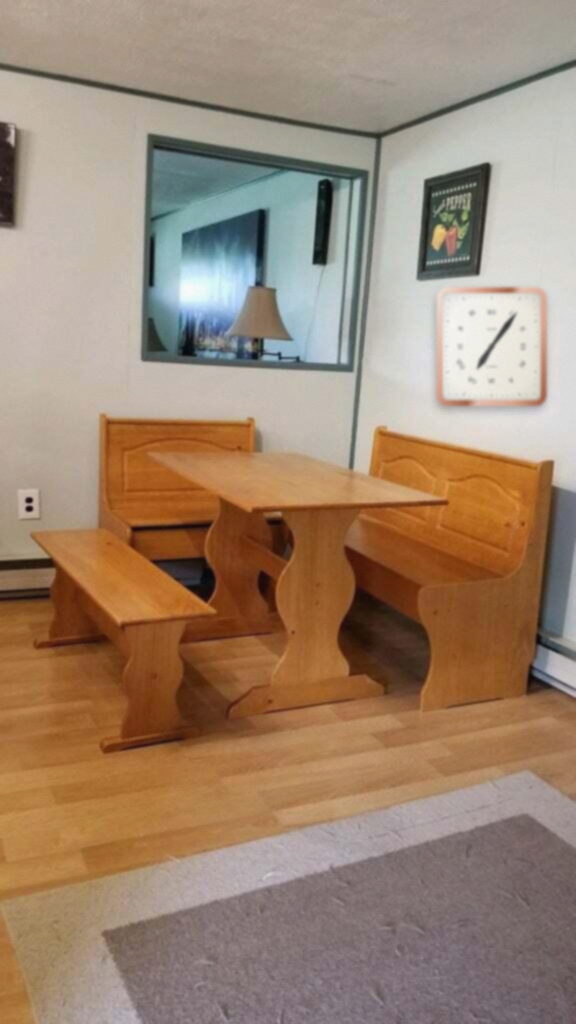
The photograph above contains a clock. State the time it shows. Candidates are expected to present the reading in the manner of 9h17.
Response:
7h06
